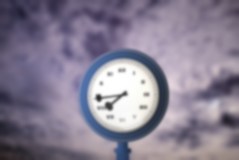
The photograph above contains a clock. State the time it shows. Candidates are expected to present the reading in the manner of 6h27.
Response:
7h44
